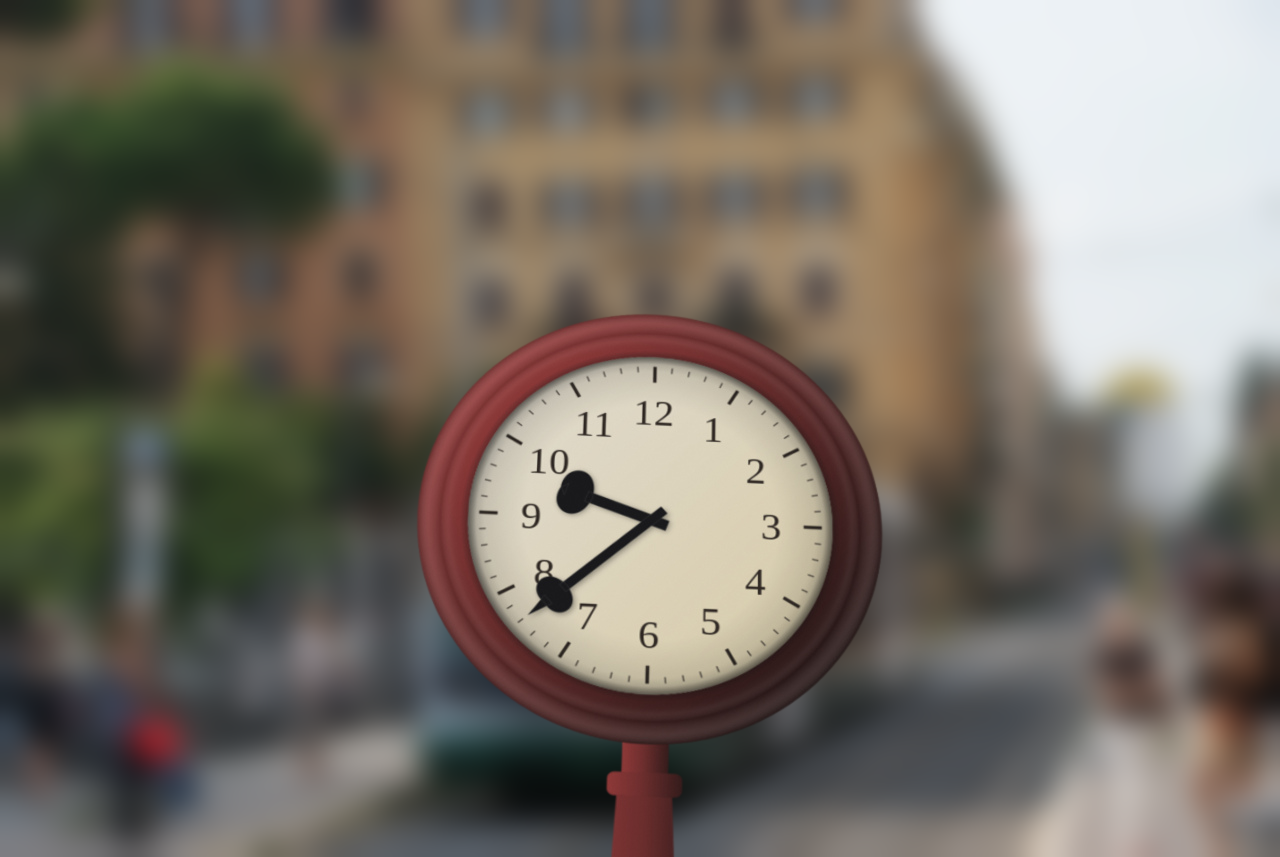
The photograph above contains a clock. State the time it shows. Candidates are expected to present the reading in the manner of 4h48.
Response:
9h38
